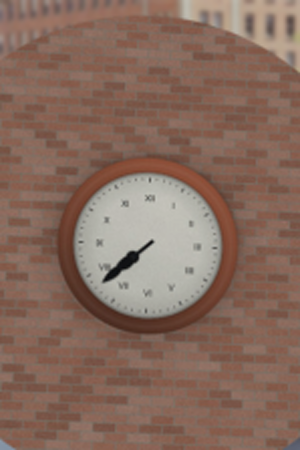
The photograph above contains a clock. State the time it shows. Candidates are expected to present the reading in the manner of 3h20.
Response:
7h38
